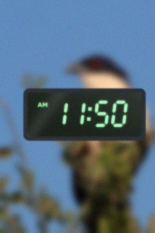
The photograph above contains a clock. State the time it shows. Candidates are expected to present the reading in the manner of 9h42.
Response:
11h50
